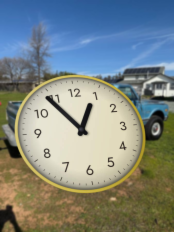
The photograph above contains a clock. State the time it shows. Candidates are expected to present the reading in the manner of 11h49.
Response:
12h54
